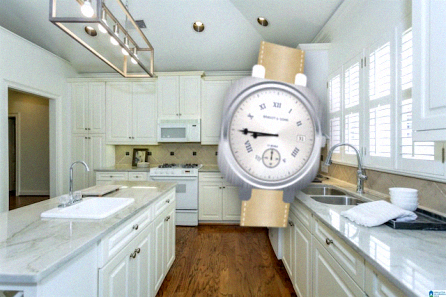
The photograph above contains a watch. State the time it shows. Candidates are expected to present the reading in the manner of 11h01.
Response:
8h45
